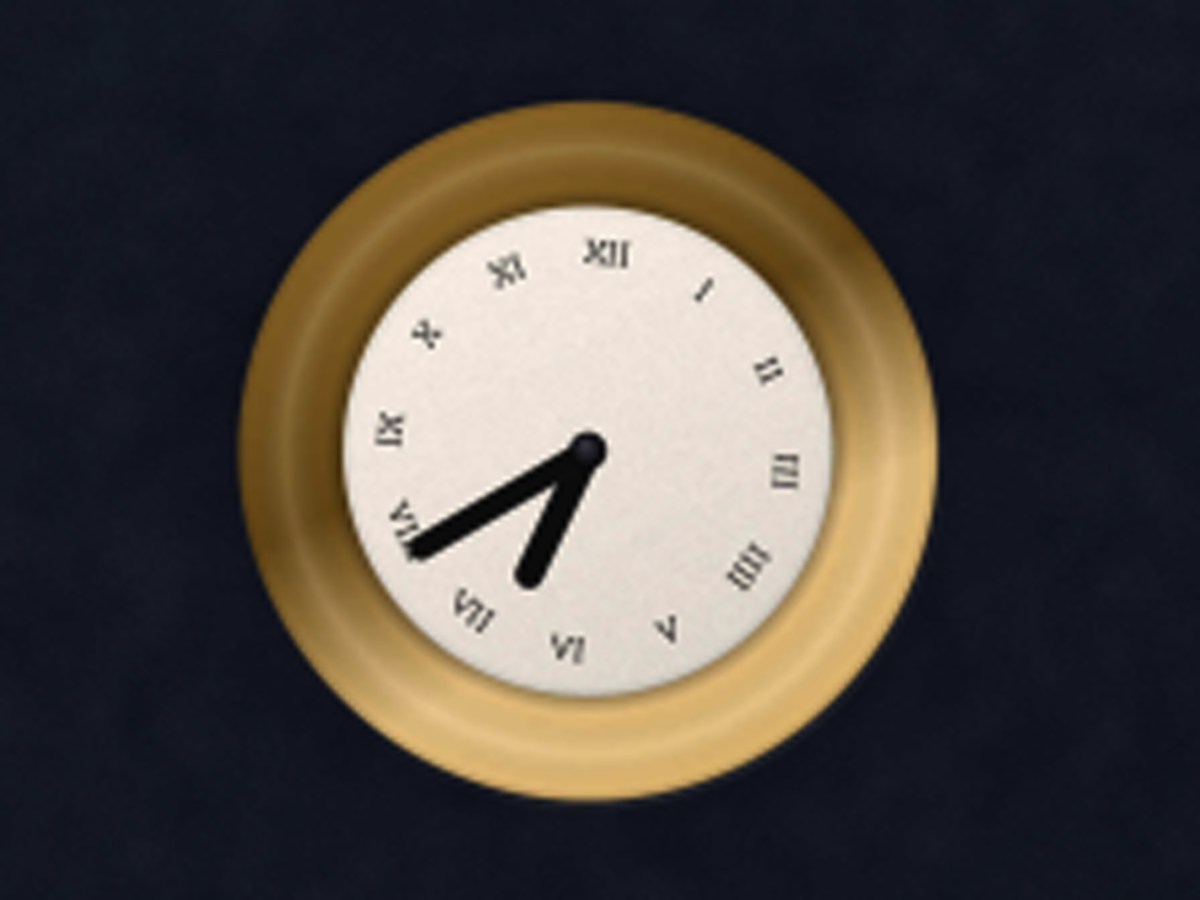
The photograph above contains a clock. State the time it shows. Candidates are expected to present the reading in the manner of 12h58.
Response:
6h39
